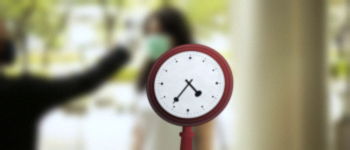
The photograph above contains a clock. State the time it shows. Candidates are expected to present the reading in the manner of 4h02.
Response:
4h36
